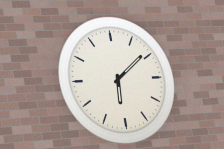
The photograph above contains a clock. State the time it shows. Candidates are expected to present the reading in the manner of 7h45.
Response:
6h09
